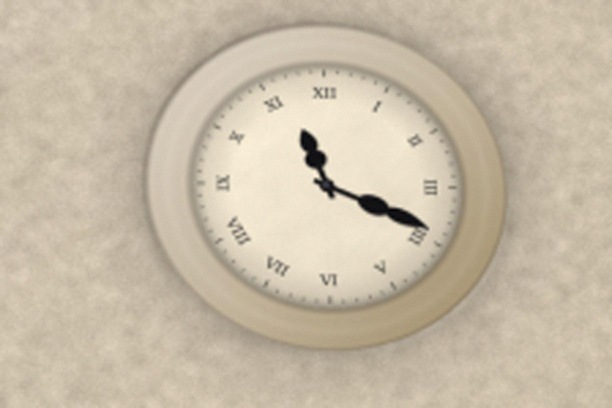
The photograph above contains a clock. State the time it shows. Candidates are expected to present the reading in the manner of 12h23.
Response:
11h19
